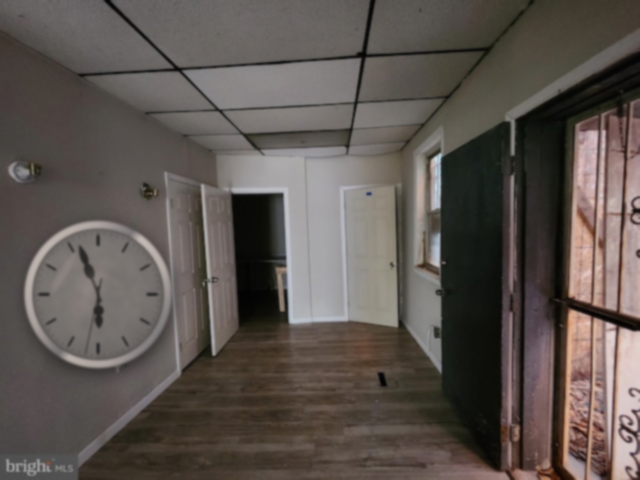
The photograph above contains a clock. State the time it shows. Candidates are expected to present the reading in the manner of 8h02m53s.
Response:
5h56m32s
